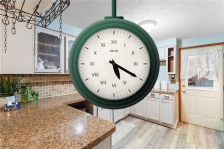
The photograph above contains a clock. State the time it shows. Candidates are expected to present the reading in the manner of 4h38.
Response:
5h20
